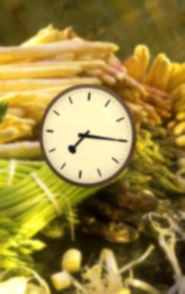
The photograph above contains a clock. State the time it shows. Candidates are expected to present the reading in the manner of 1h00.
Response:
7h15
